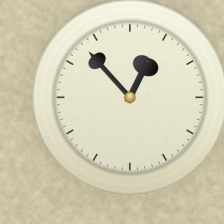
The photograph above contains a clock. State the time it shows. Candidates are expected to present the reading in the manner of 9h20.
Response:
12h53
